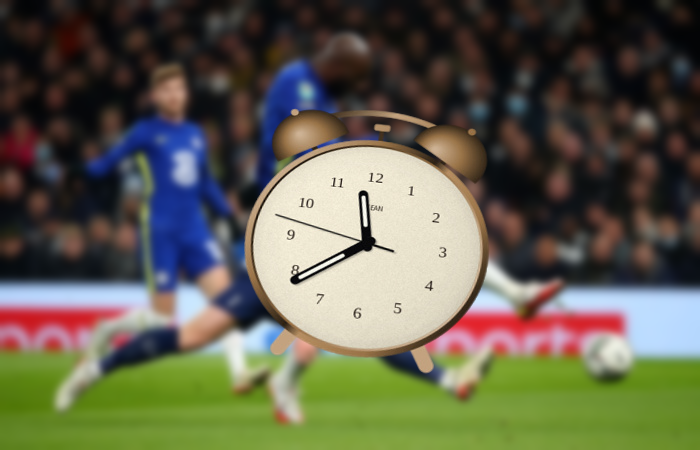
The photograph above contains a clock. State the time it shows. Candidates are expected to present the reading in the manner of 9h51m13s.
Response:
11h38m47s
